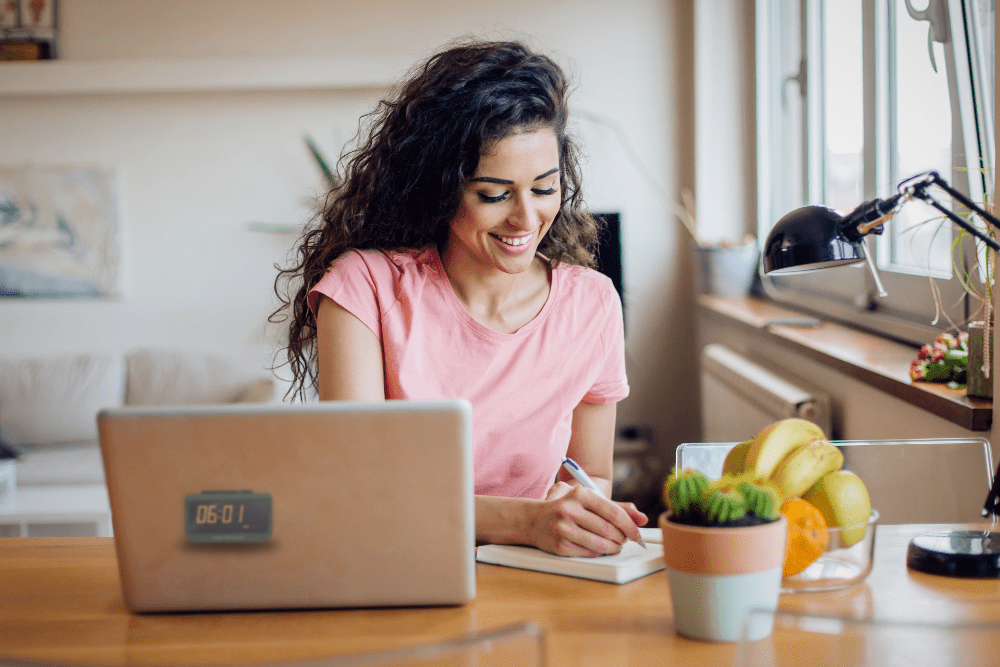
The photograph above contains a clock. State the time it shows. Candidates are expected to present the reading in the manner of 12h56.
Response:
6h01
